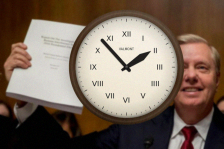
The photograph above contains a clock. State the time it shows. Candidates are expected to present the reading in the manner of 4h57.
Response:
1h53
